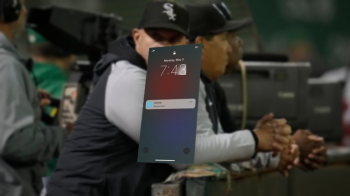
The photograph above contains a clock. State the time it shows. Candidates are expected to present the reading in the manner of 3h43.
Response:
7h43
